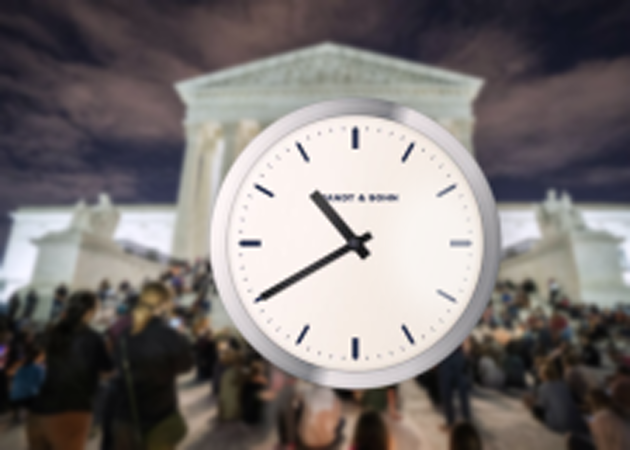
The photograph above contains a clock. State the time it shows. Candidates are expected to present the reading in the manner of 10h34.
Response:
10h40
